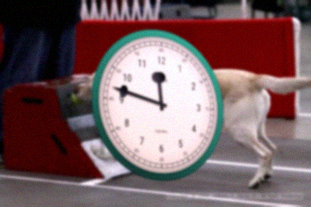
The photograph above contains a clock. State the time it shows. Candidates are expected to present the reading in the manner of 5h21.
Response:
11h47
